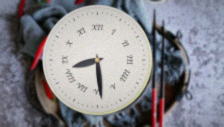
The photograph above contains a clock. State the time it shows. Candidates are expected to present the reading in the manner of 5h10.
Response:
8h29
